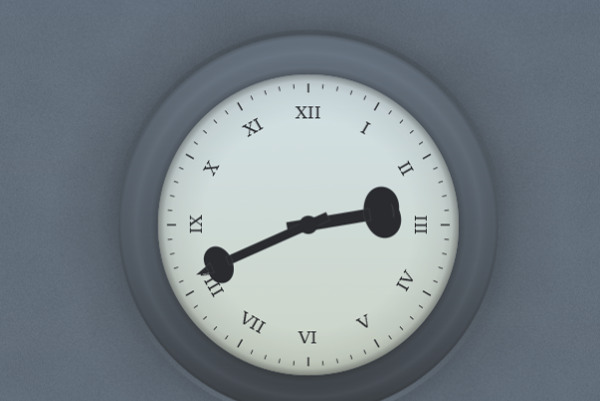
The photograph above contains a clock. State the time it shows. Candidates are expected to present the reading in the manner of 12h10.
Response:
2h41
